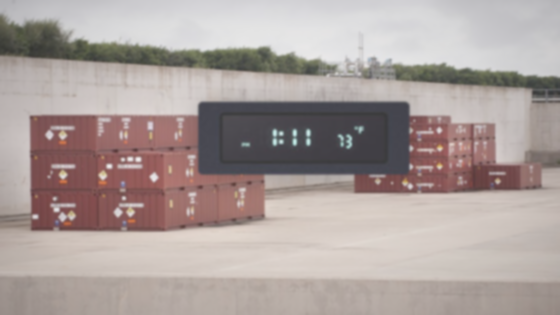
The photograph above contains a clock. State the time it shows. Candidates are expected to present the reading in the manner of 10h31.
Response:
1h11
